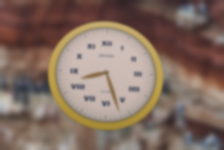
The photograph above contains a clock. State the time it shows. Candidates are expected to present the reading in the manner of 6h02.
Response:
8h27
